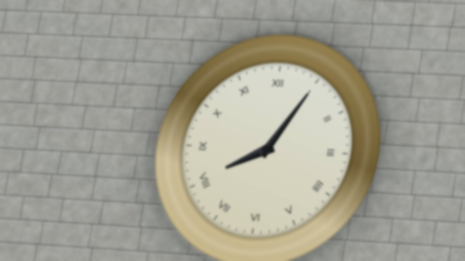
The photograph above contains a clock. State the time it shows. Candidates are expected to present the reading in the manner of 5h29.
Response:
8h05
